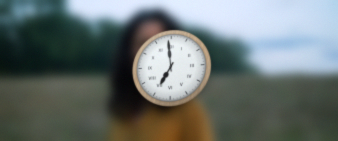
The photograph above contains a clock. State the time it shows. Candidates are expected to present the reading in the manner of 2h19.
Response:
6h59
